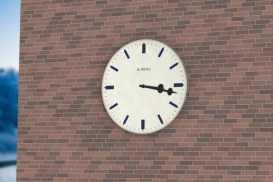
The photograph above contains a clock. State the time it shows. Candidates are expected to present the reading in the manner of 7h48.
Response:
3h17
